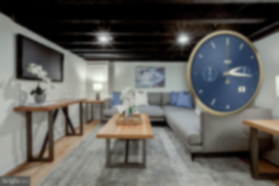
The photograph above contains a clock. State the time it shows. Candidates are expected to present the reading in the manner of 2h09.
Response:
2h16
